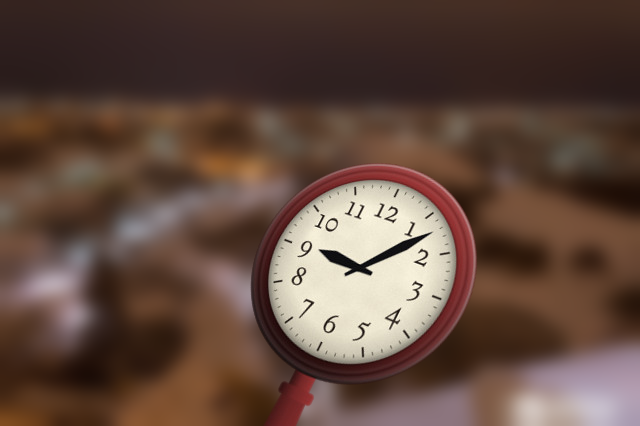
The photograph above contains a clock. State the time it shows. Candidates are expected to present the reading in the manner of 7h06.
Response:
9h07
